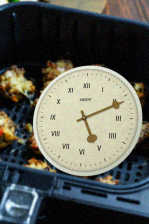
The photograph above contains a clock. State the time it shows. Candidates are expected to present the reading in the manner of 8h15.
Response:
5h11
